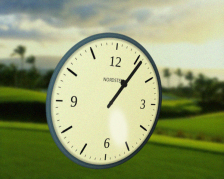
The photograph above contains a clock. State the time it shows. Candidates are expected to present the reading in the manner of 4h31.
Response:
1h06
